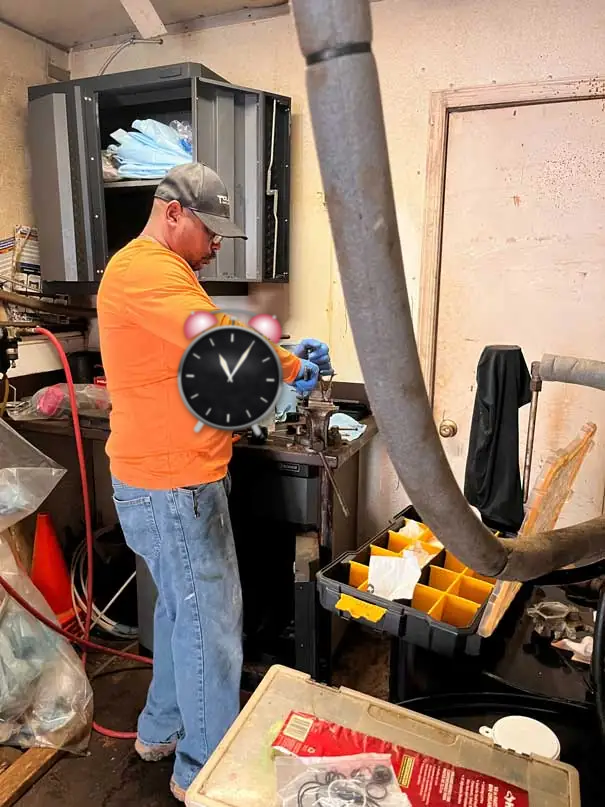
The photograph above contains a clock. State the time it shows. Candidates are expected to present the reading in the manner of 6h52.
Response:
11h05
